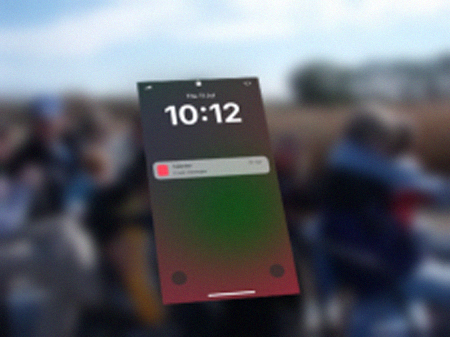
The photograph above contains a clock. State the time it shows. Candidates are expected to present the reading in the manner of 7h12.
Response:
10h12
